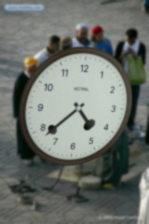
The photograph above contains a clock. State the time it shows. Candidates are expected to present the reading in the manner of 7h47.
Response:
4h38
